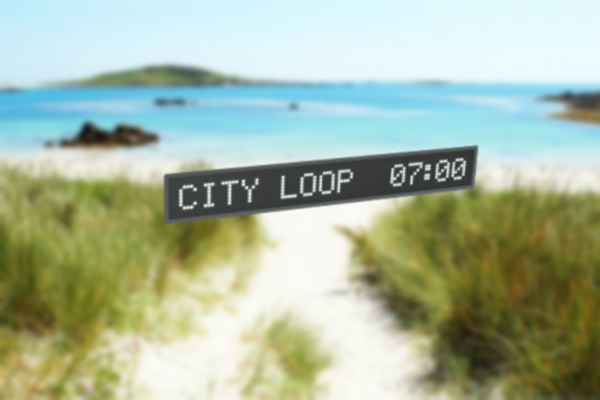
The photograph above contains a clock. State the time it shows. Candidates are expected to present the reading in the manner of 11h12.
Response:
7h00
